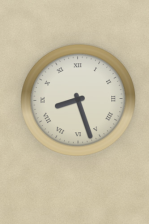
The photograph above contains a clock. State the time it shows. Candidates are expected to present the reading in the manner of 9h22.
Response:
8h27
